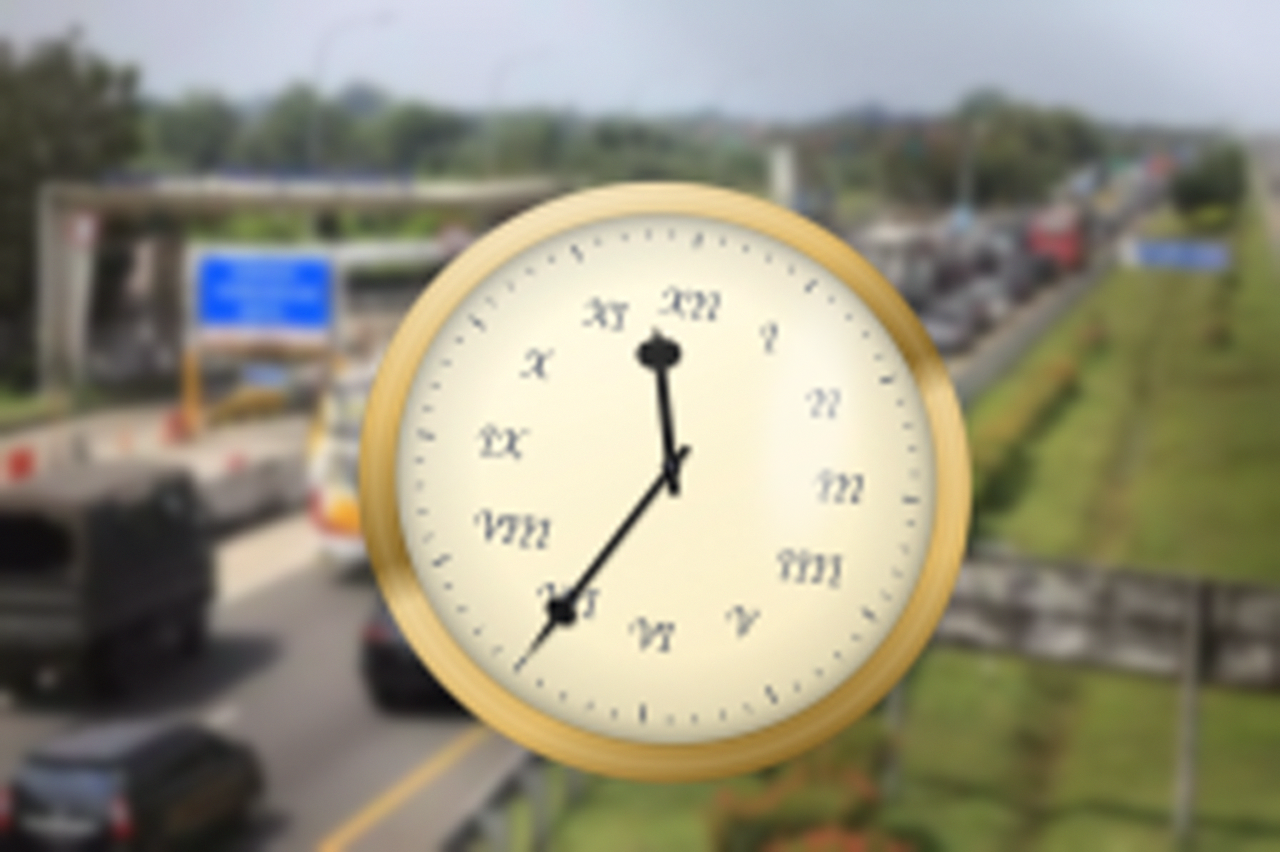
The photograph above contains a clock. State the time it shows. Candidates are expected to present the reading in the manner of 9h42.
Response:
11h35
